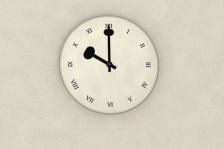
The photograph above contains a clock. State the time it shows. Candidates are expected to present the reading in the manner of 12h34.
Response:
10h00
